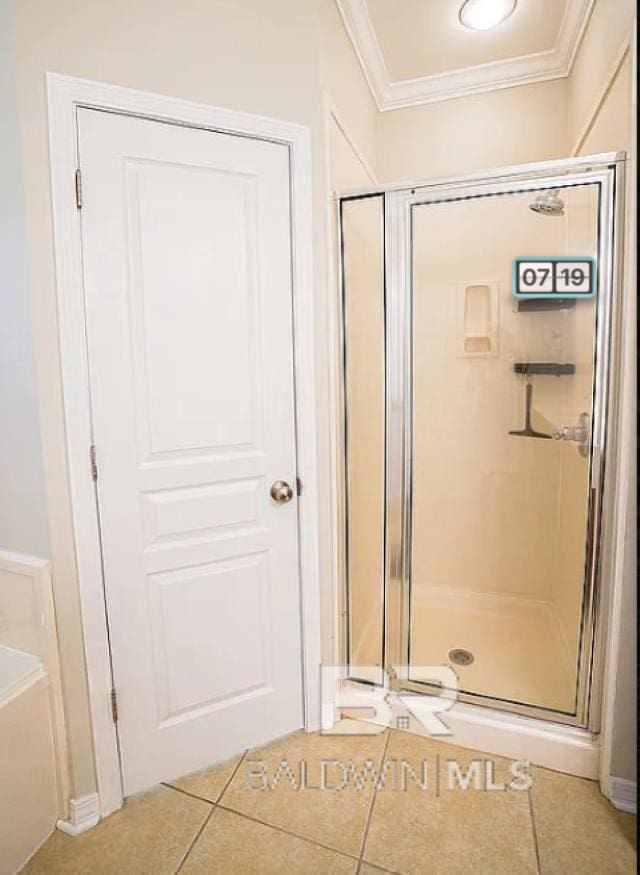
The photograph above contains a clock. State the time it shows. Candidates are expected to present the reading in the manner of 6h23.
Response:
7h19
